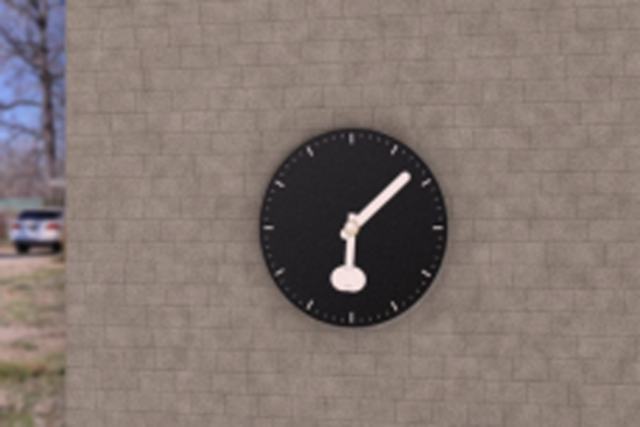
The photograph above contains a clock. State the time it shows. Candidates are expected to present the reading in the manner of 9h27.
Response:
6h08
